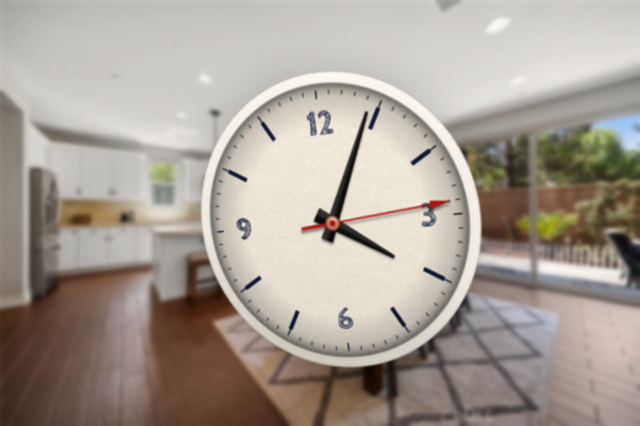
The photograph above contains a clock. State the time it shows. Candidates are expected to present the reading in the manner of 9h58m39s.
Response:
4h04m14s
